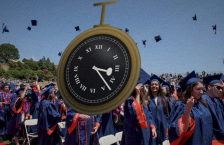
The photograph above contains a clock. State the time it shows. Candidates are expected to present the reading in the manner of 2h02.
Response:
3h23
